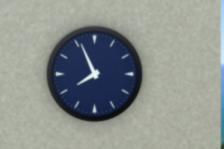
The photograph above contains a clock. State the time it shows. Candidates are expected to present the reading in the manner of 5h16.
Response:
7h56
